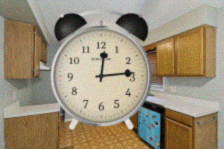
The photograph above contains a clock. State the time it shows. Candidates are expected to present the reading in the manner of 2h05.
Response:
12h14
